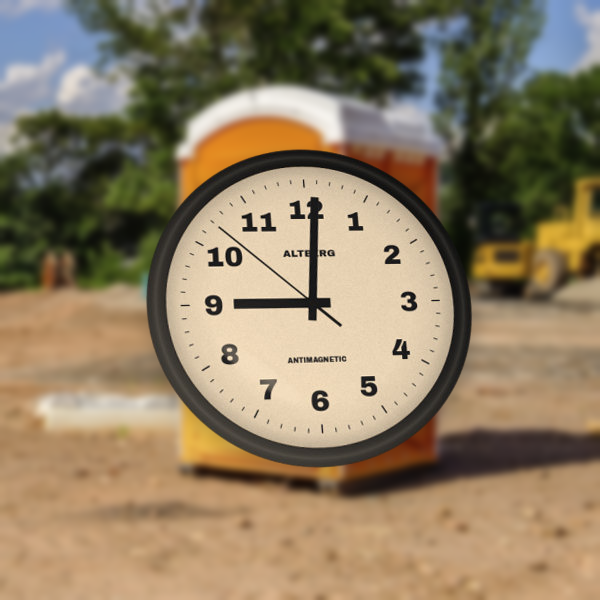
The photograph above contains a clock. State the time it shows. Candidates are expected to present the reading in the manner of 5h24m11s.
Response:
9h00m52s
